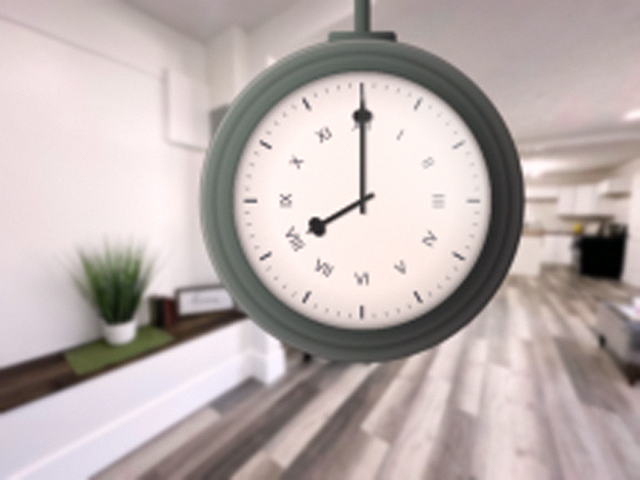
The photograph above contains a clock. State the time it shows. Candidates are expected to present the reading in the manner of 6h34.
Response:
8h00
